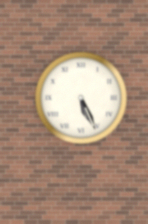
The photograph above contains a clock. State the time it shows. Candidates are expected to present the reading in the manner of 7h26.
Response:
5h26
